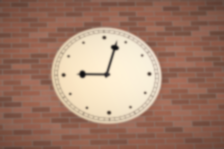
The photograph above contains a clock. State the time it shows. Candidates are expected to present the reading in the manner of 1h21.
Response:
9h03
